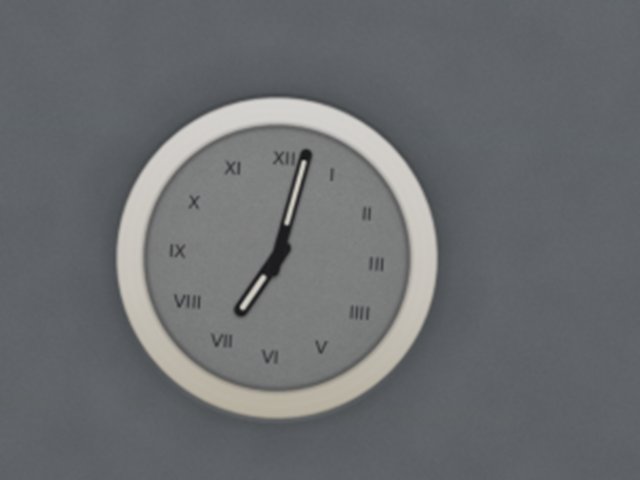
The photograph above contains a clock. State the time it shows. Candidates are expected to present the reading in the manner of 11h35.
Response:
7h02
